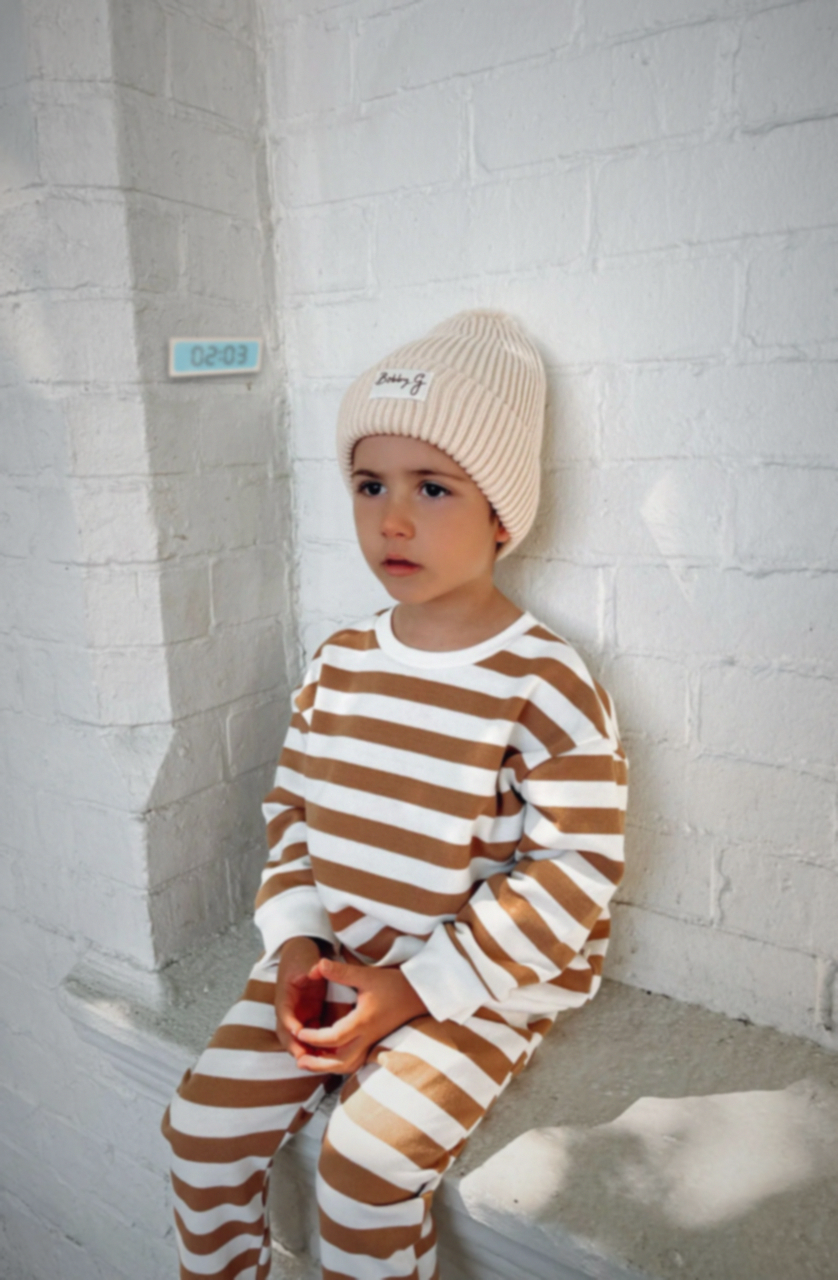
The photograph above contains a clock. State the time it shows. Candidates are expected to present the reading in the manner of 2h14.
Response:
2h03
